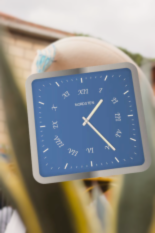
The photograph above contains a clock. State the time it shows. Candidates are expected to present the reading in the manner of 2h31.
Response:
1h24
